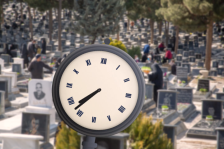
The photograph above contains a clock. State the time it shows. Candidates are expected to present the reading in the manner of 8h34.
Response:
7h37
